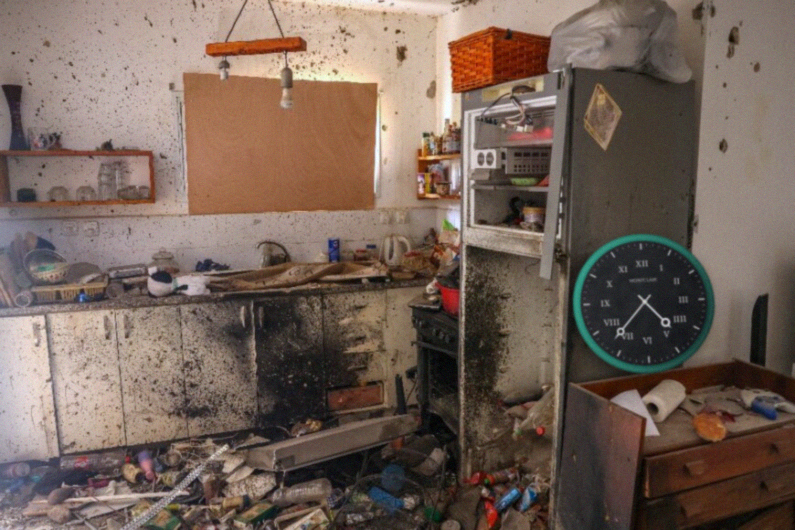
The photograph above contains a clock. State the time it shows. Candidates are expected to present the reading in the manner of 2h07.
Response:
4h37
